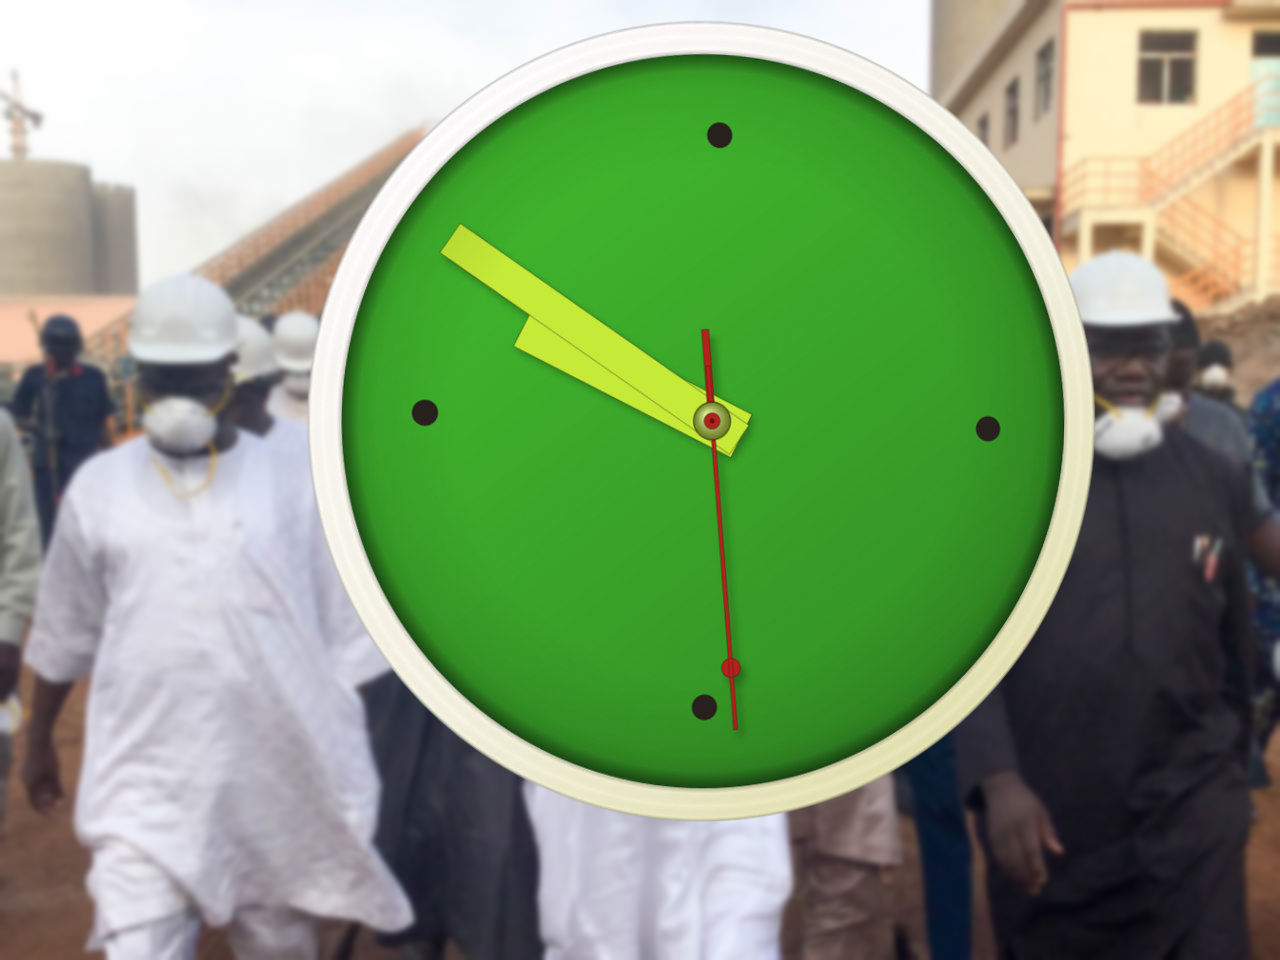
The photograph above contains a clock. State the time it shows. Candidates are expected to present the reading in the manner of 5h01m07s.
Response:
9h50m29s
